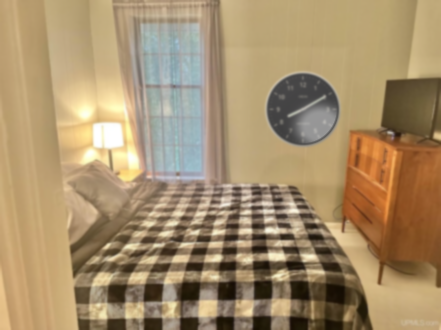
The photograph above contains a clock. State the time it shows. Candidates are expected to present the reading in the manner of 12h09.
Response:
8h10
